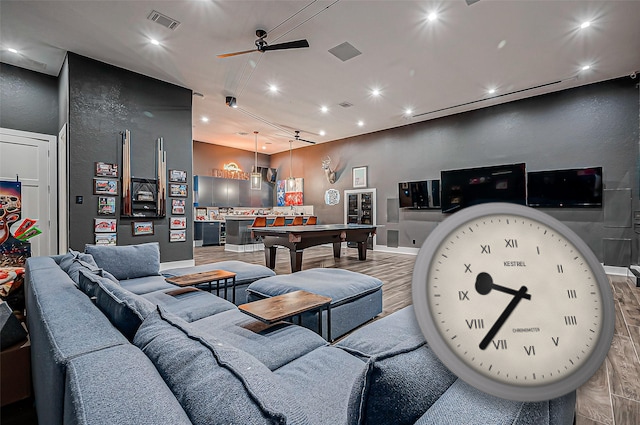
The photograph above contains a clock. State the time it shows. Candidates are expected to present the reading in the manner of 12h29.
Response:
9h37
